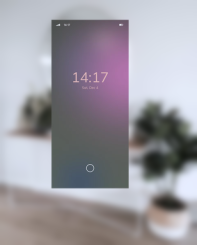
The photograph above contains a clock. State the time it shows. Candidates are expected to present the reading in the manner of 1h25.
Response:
14h17
